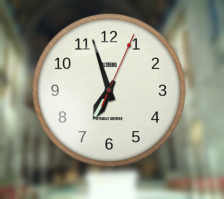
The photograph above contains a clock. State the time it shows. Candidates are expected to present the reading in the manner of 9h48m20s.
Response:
6h57m04s
